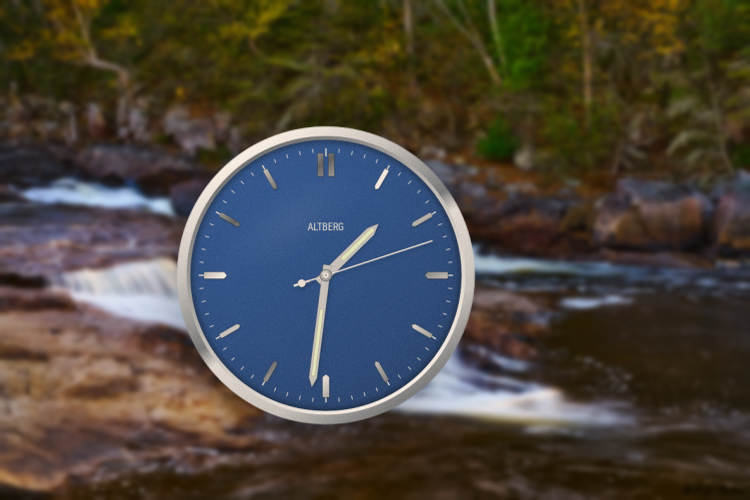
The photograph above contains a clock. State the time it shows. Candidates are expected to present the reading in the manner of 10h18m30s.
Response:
1h31m12s
